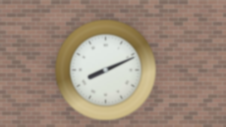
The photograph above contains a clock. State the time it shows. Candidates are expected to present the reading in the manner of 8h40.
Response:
8h11
